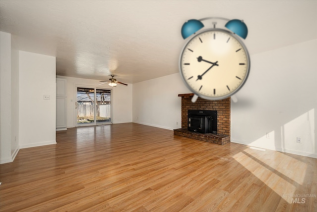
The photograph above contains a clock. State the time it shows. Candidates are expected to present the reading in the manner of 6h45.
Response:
9h38
